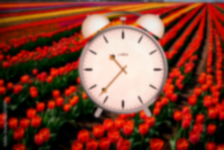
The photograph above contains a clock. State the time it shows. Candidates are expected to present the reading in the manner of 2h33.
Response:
10h37
